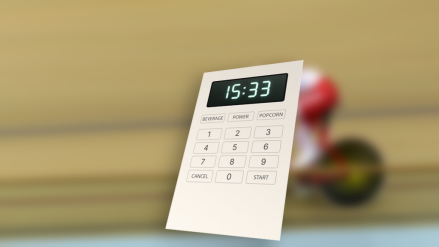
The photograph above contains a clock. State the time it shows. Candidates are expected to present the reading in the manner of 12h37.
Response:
15h33
